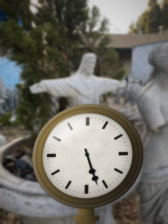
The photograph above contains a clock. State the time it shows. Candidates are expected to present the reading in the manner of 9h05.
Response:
5h27
